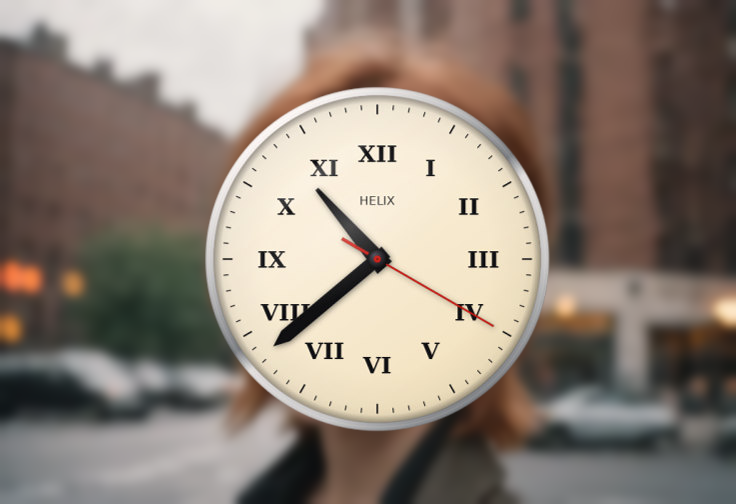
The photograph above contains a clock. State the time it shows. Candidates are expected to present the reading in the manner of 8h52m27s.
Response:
10h38m20s
